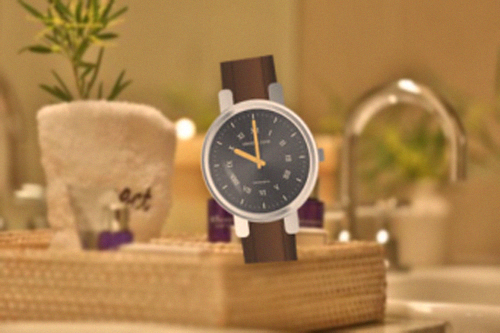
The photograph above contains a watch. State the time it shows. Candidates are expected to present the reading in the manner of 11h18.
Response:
10h00
